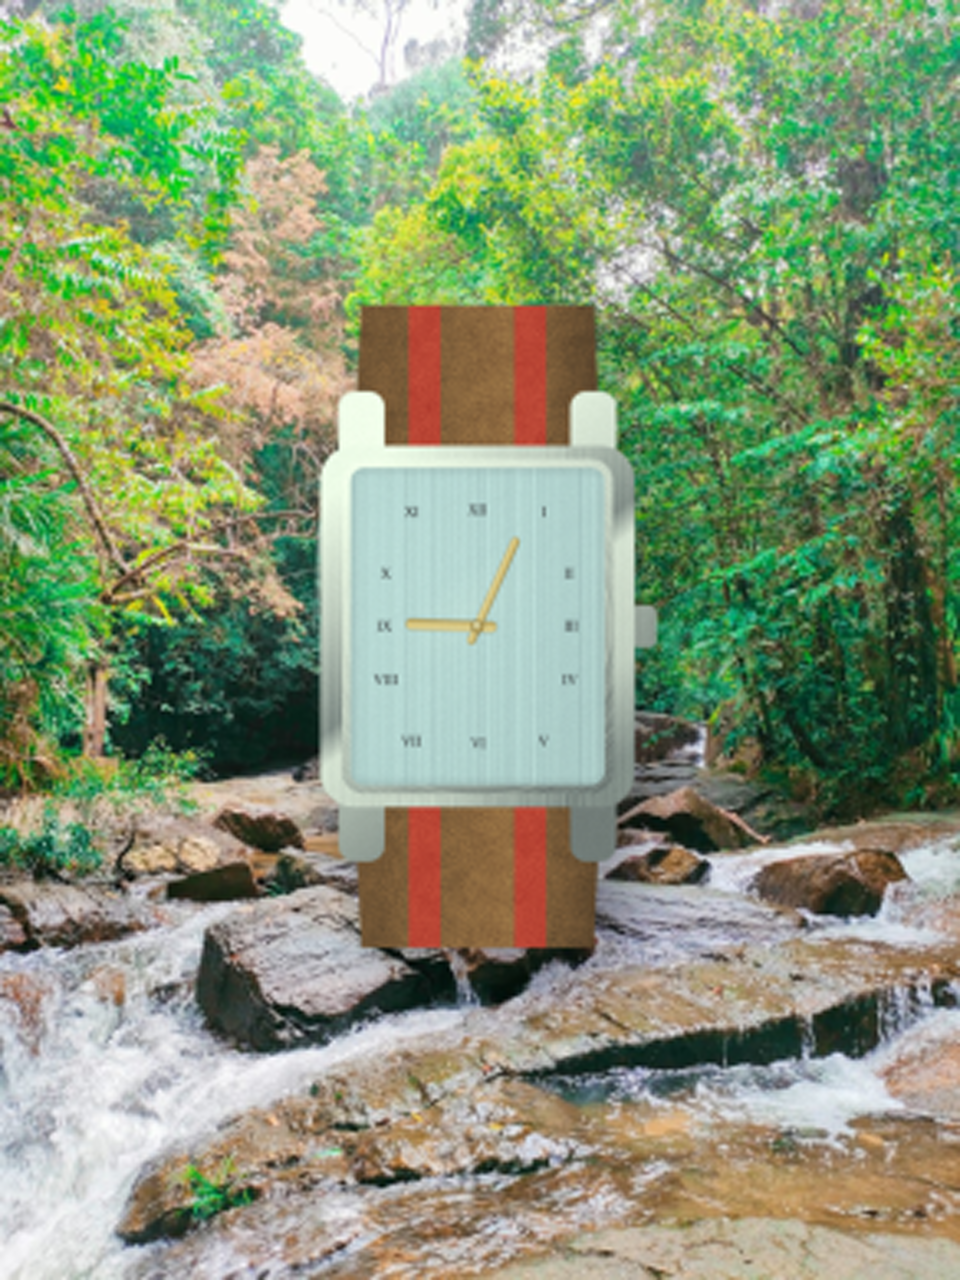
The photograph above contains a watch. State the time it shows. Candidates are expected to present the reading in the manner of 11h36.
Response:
9h04
